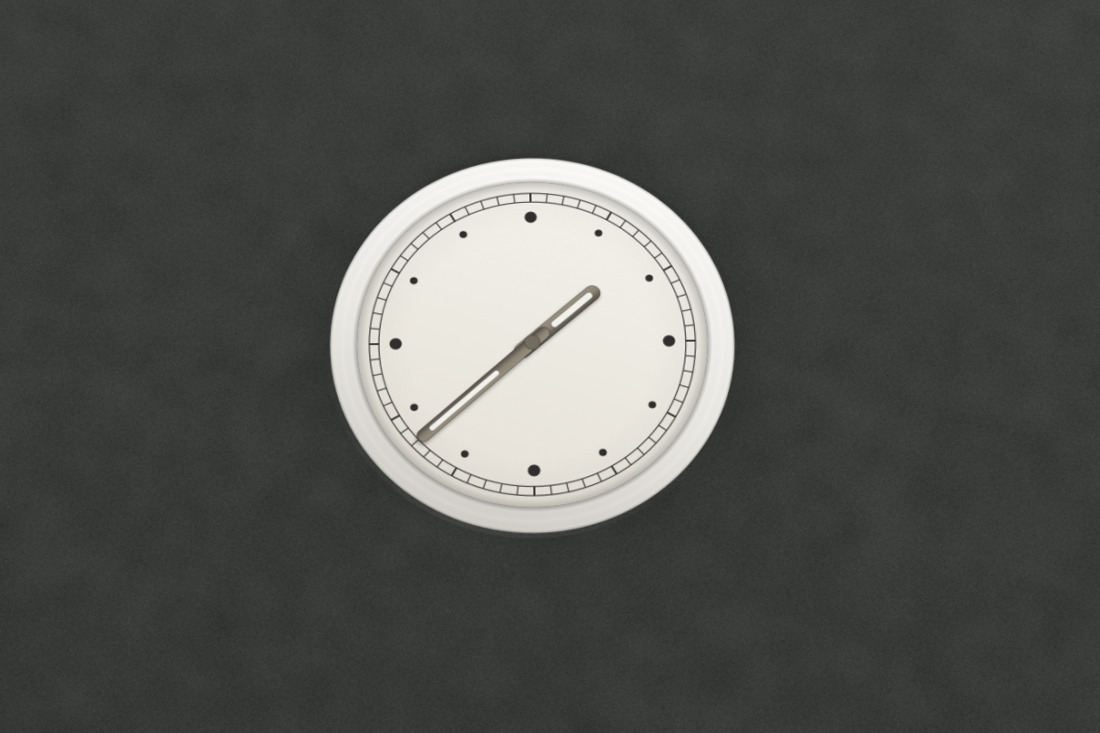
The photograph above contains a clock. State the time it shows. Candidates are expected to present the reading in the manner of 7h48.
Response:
1h38
